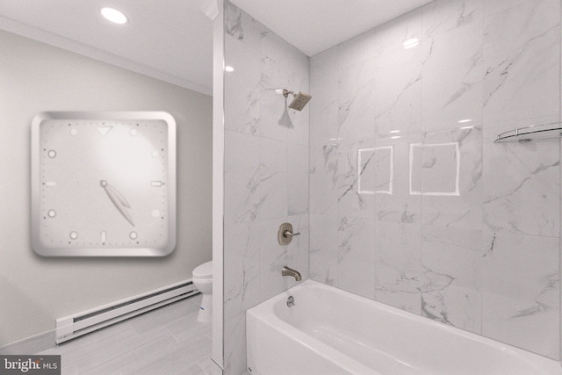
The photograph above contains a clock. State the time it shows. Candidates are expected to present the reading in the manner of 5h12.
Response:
4h24
